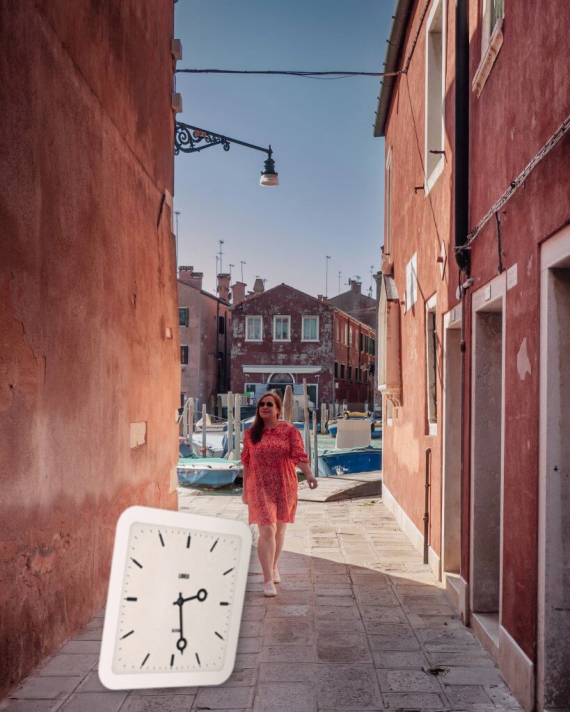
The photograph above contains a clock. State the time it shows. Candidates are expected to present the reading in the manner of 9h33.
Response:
2h28
